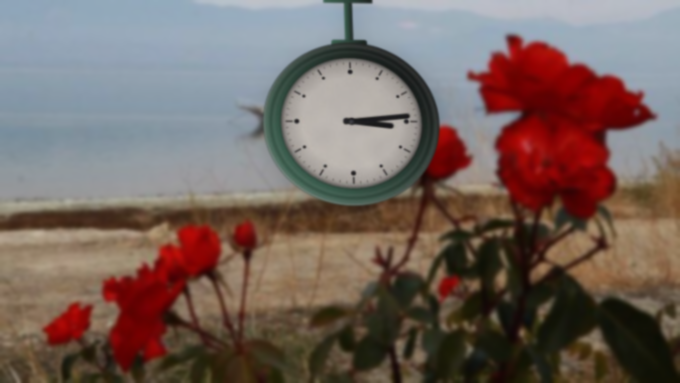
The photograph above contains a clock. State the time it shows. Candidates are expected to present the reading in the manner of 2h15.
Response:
3h14
